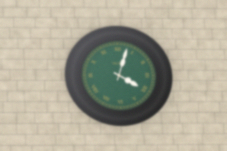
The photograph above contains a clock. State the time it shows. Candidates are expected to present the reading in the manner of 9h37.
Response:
4h03
